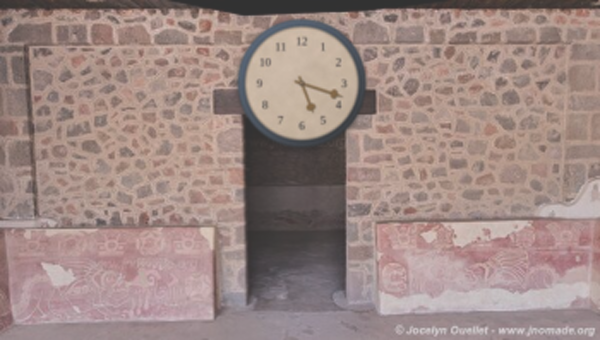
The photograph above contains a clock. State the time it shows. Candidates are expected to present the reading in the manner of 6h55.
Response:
5h18
